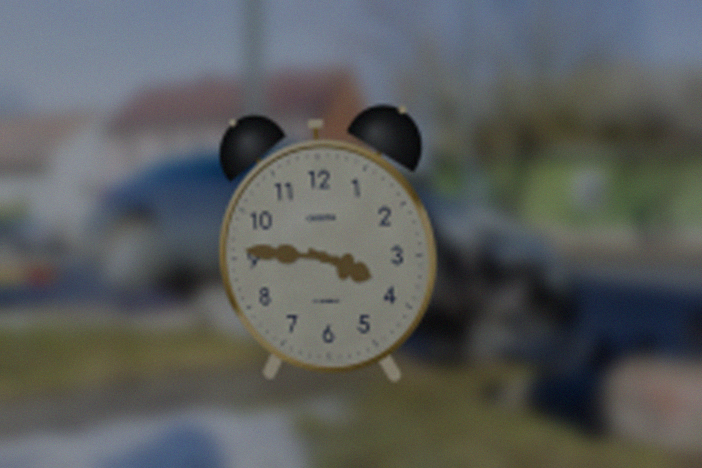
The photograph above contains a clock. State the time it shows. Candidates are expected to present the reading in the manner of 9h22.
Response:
3h46
